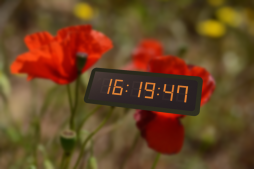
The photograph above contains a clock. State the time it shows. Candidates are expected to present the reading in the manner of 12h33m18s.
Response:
16h19m47s
